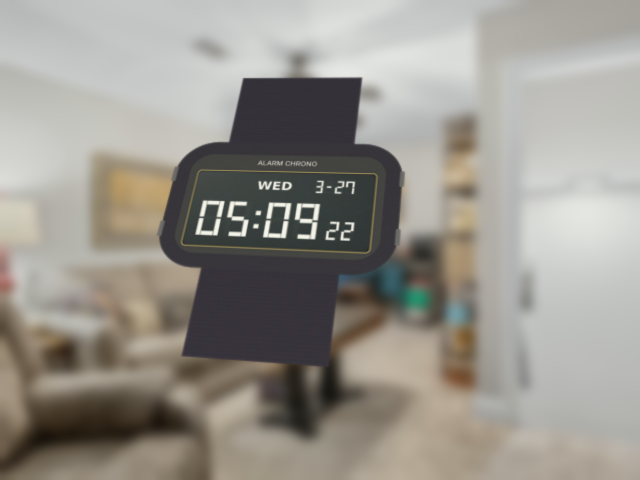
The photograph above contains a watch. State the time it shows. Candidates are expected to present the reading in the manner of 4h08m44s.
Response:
5h09m22s
